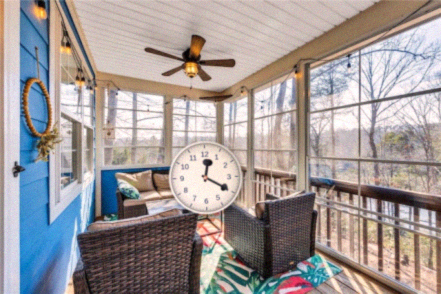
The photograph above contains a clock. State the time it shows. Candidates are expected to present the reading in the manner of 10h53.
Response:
12h20
